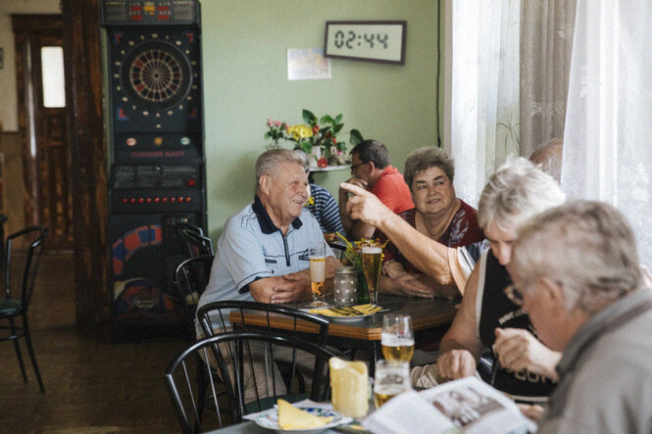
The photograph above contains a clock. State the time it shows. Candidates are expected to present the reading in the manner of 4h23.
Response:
2h44
